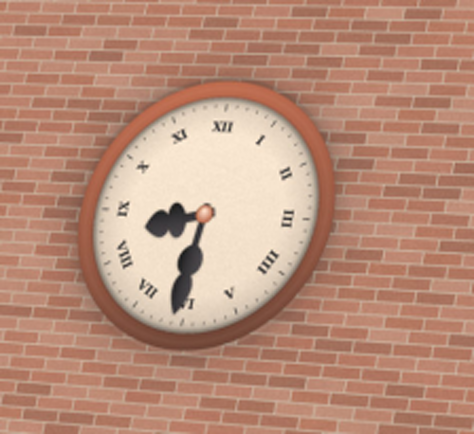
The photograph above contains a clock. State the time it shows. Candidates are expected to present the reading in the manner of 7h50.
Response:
8h31
